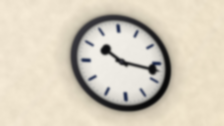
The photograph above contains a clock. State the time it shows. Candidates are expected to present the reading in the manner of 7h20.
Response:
10h17
